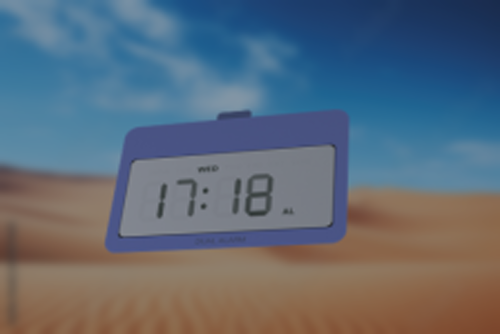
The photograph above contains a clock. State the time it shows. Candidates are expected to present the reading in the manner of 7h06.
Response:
17h18
